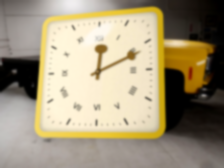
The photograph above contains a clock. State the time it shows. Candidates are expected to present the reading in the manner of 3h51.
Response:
12h11
